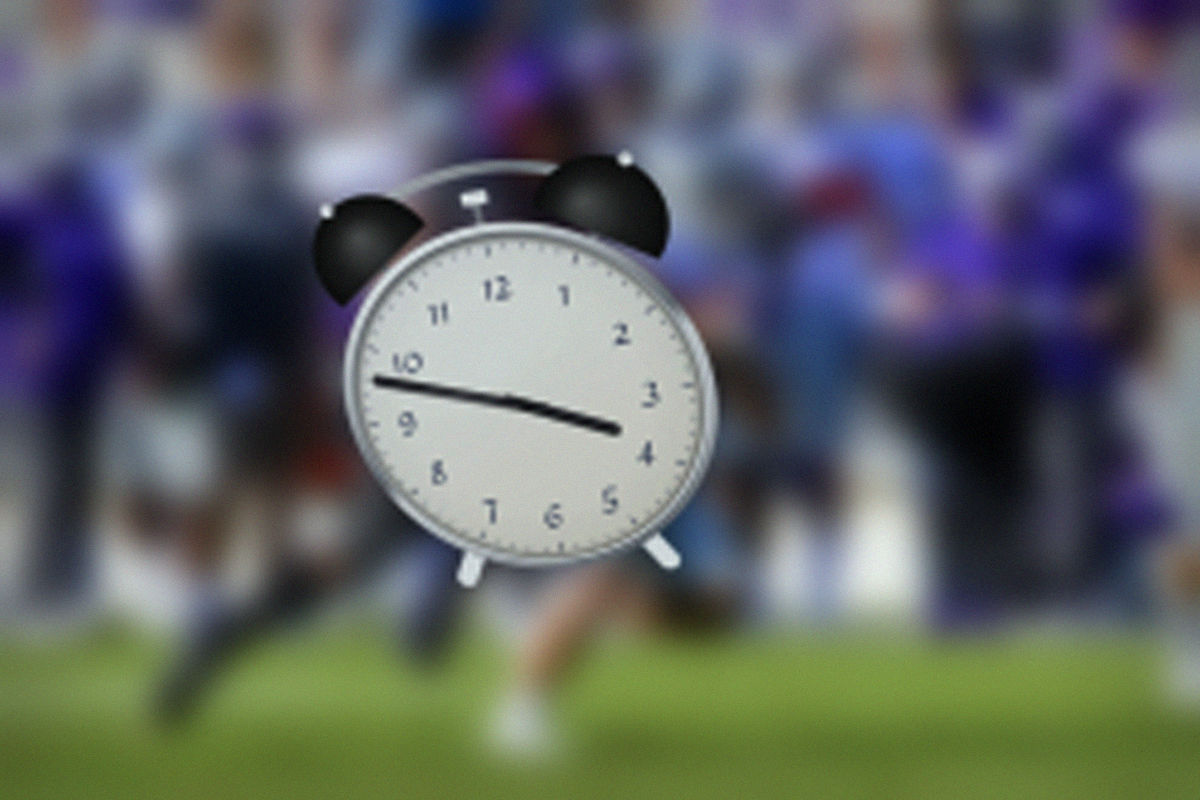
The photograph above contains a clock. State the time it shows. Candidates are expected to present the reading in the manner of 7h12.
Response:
3h48
